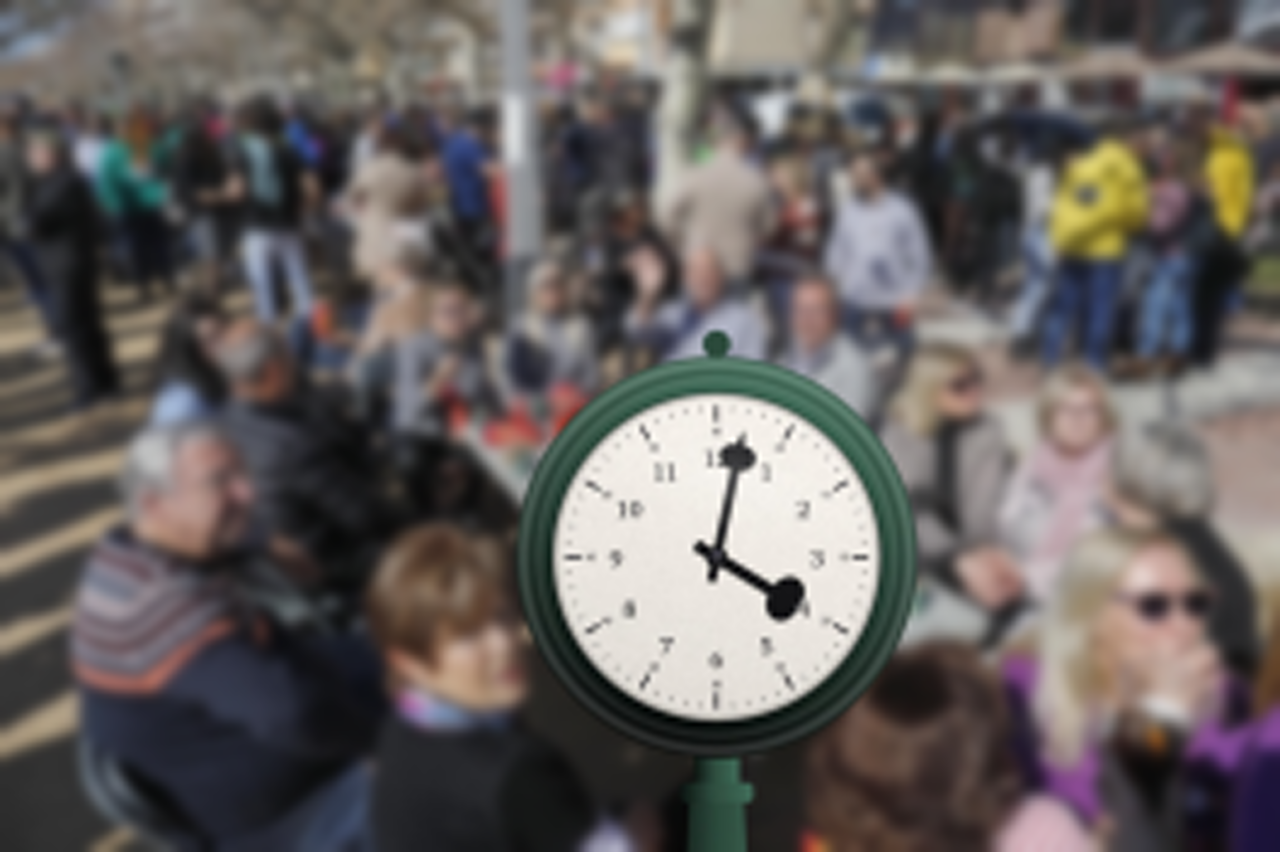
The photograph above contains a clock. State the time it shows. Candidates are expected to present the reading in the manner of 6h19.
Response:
4h02
